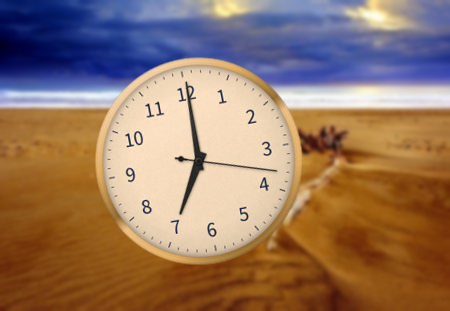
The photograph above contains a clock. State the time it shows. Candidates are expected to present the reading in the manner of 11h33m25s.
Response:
7h00m18s
